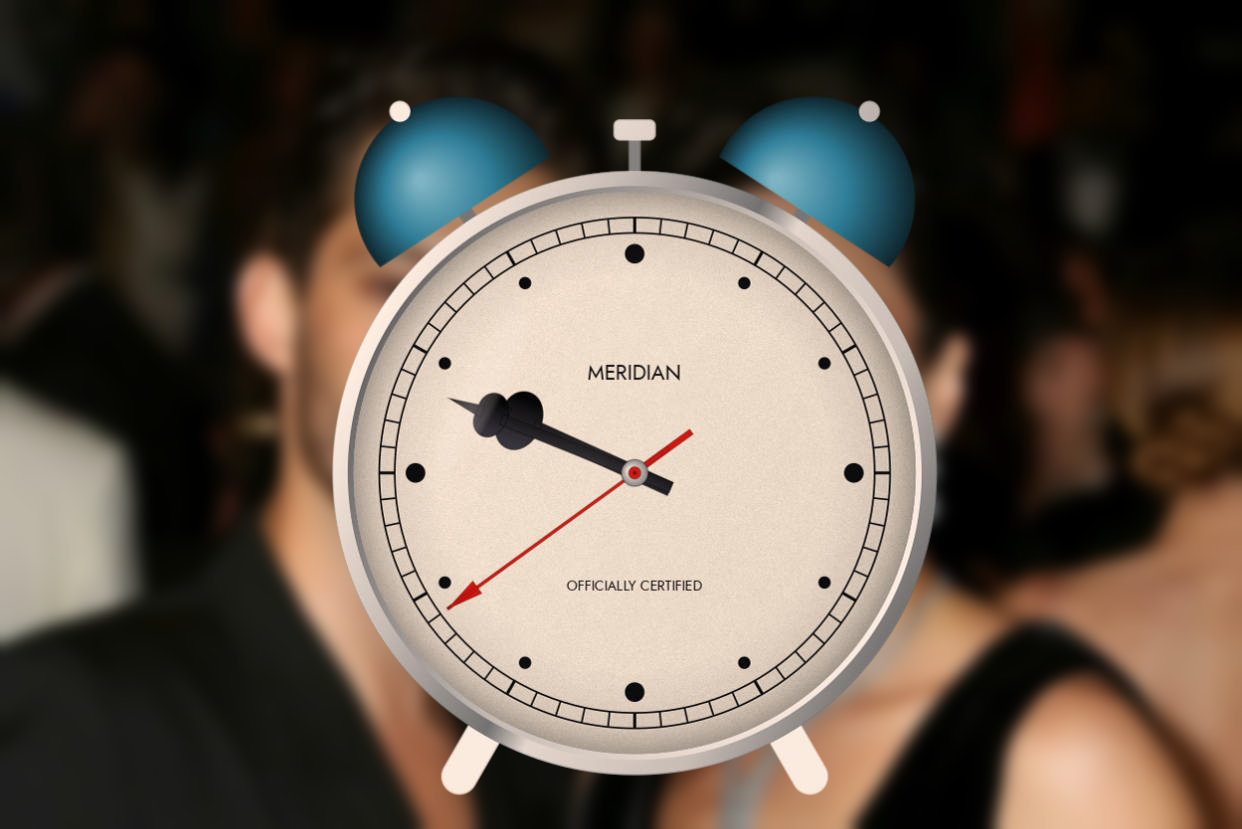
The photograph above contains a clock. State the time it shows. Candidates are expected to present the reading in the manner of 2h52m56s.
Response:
9h48m39s
